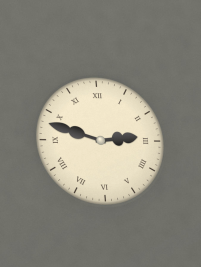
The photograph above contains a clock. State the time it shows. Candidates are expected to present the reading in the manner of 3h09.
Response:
2h48
